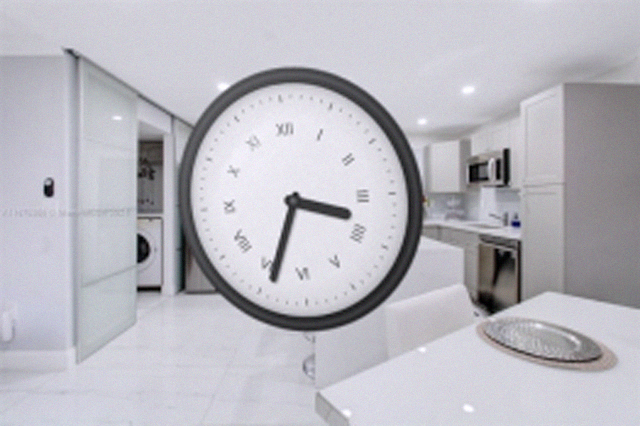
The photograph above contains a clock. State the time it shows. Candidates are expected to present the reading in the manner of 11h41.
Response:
3h34
